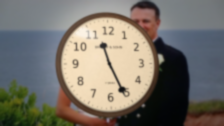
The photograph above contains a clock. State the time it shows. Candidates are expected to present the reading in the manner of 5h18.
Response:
11h26
